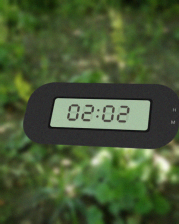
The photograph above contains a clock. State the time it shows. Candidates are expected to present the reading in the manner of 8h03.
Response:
2h02
